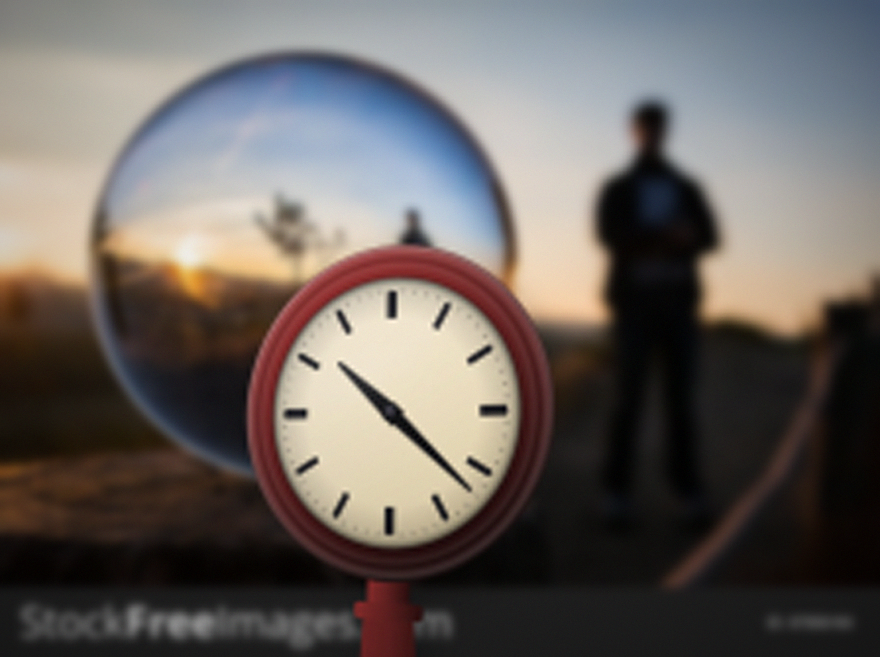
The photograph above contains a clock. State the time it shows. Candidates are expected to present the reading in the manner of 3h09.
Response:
10h22
